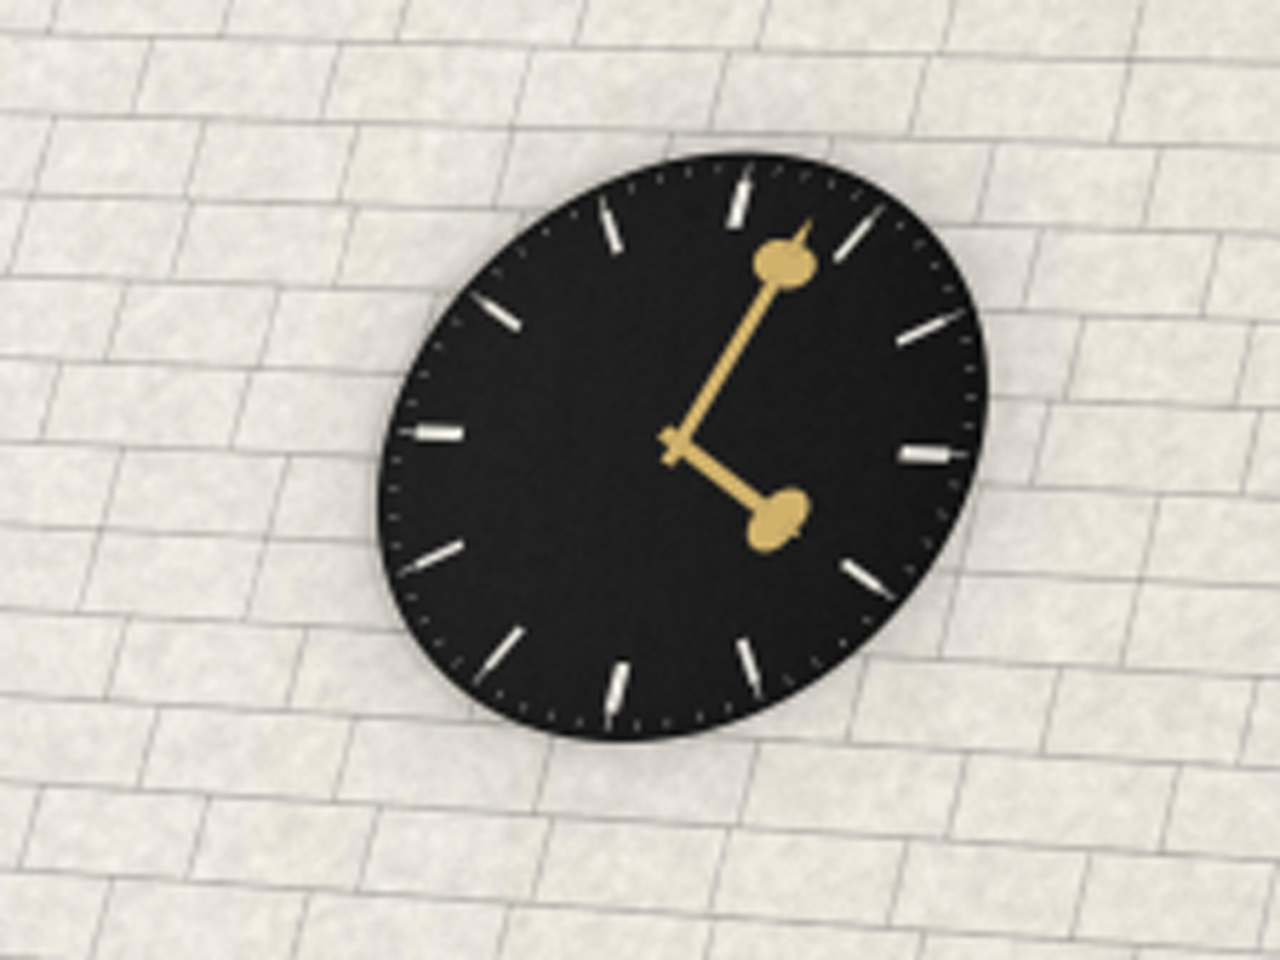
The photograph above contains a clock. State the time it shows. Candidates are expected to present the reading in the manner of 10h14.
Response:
4h03
